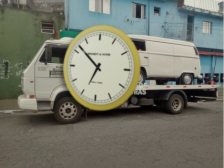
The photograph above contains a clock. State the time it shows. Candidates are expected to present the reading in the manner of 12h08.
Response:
6h52
